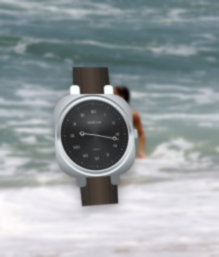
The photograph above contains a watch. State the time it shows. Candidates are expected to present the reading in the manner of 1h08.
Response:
9h17
